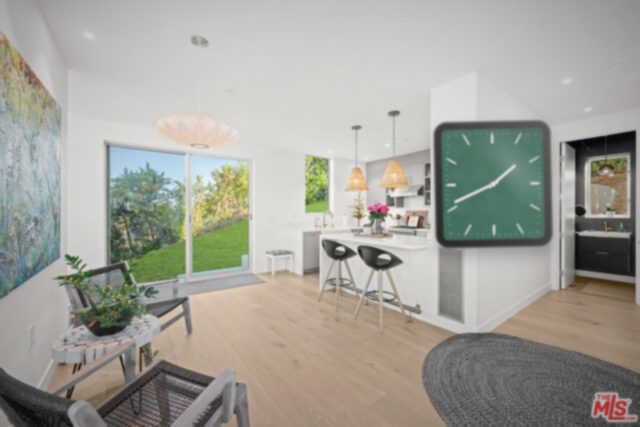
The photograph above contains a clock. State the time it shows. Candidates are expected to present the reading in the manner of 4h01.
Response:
1h41
